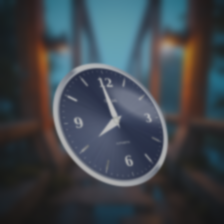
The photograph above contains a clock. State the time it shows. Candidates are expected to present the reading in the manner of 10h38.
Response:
7h59
